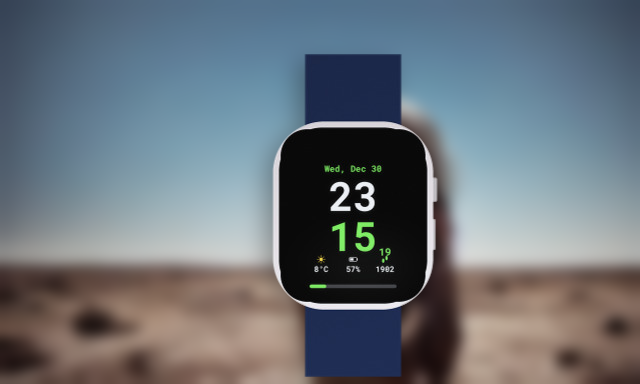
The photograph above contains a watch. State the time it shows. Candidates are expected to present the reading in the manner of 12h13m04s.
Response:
23h15m19s
